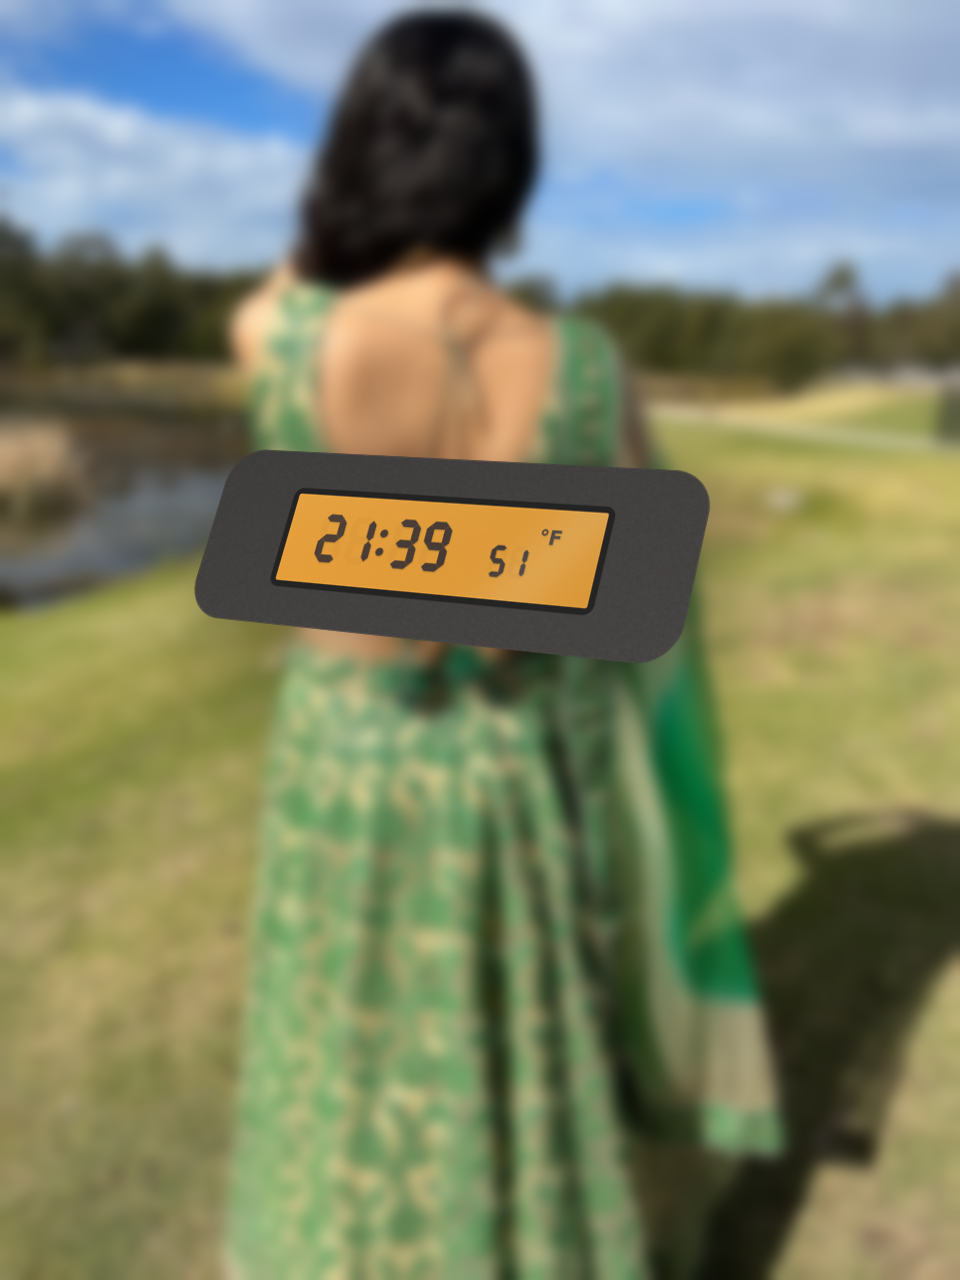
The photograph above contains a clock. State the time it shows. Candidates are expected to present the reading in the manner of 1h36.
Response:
21h39
